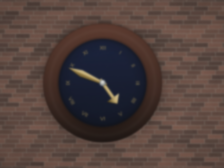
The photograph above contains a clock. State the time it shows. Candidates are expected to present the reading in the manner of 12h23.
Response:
4h49
